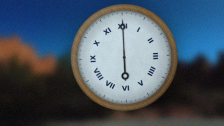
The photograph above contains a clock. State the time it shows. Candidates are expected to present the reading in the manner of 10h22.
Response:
6h00
